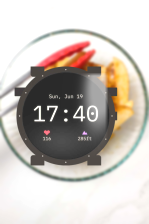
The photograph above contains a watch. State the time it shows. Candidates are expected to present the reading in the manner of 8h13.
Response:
17h40
